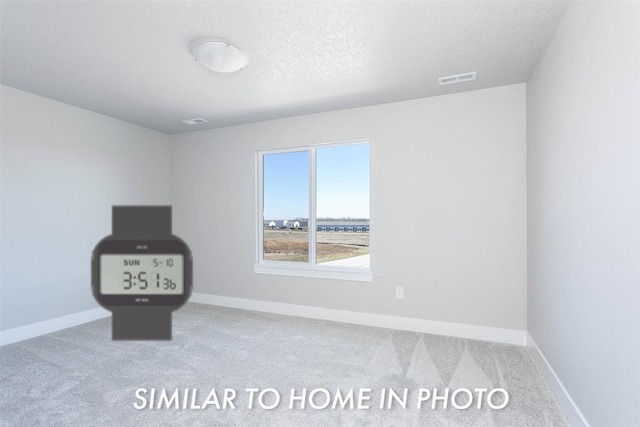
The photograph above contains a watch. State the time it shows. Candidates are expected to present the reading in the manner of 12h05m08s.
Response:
3h51m36s
